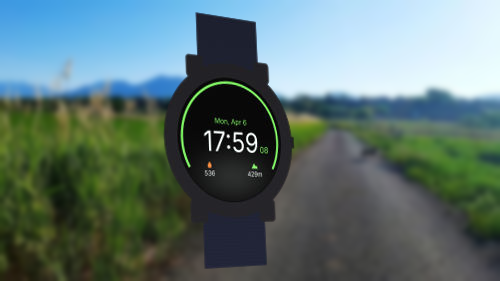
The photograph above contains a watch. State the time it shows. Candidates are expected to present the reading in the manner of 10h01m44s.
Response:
17h59m08s
